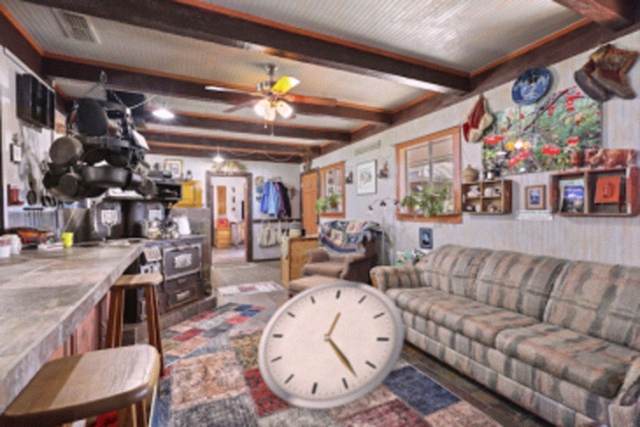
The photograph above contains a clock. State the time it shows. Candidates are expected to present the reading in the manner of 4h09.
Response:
12h23
